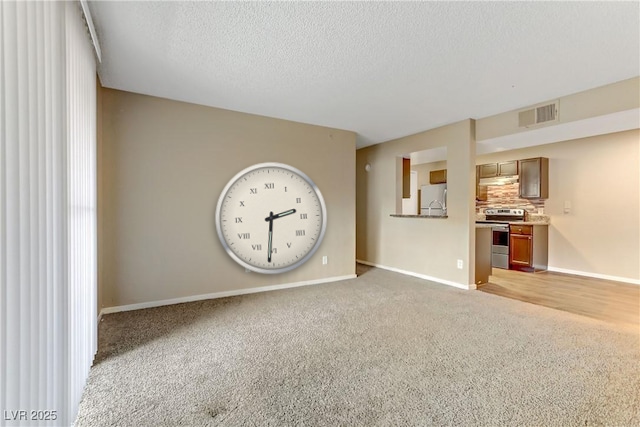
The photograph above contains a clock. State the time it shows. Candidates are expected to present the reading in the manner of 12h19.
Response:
2h31
